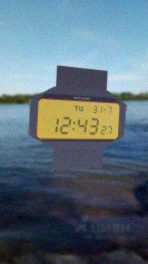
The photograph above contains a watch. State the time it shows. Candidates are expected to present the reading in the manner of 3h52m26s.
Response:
12h43m27s
